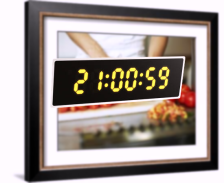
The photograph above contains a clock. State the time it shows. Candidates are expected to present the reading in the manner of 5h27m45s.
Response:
21h00m59s
